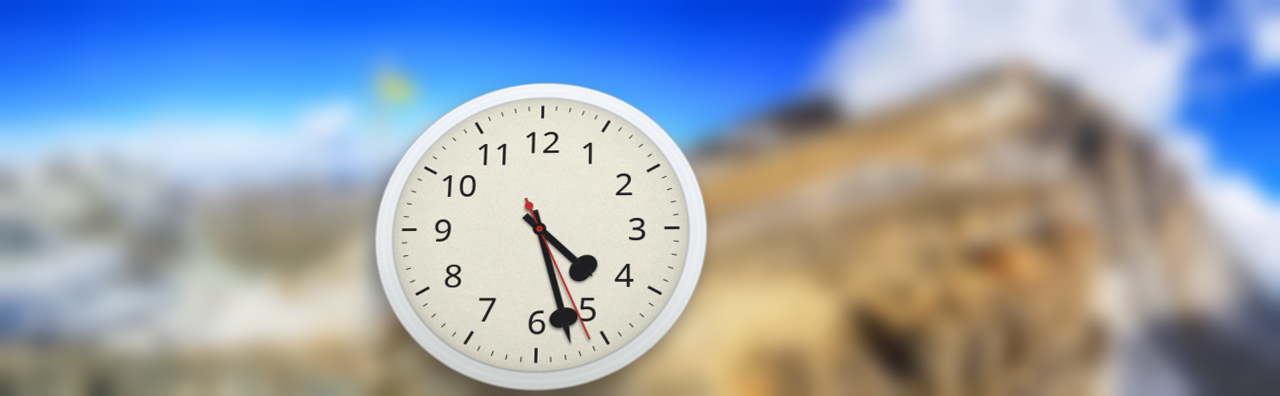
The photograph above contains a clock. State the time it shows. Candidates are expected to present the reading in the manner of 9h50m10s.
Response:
4h27m26s
